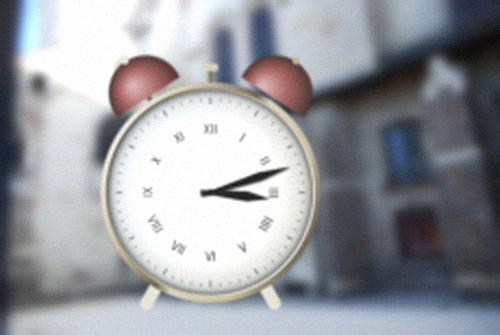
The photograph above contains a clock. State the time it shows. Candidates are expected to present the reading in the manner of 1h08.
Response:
3h12
